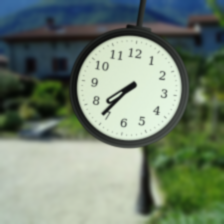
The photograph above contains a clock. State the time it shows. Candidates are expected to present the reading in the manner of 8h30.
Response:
7h36
